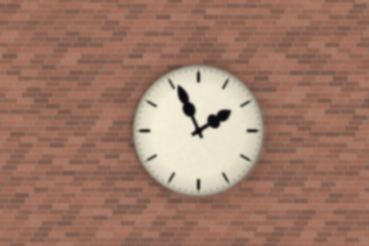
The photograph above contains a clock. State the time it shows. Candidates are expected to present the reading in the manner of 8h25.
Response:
1h56
